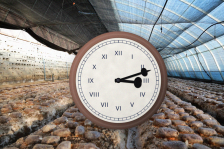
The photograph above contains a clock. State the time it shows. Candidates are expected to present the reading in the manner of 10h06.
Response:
3h12
